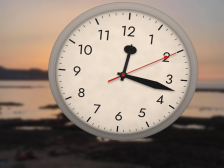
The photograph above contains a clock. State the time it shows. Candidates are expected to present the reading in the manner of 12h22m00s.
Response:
12h17m10s
